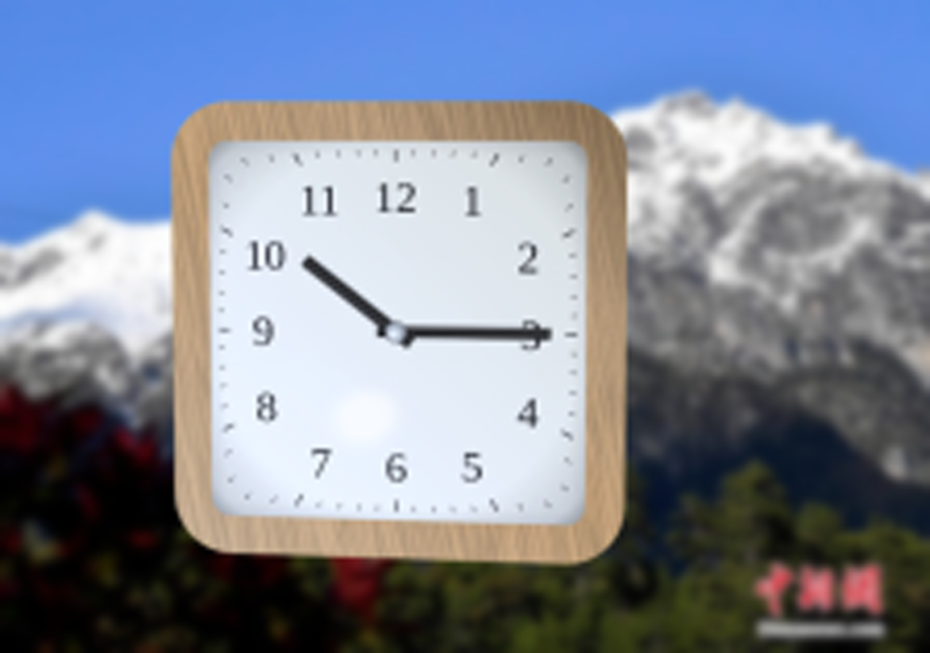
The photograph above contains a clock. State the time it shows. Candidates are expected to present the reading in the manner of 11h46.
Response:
10h15
